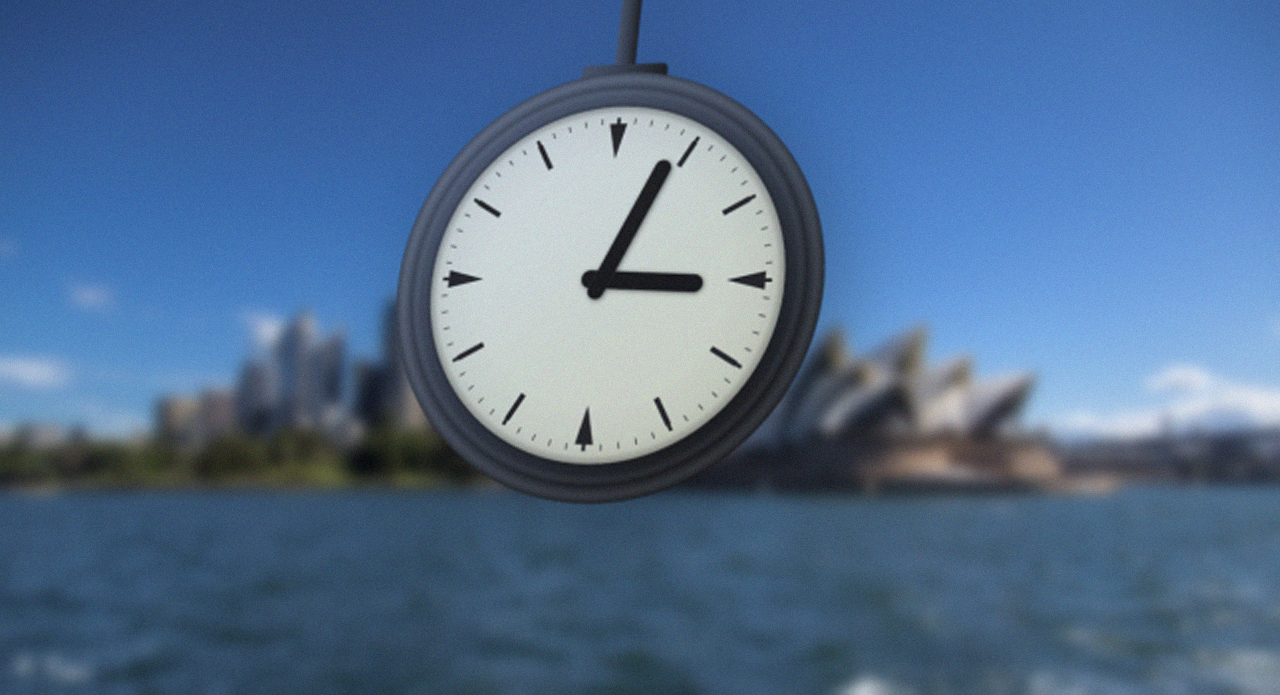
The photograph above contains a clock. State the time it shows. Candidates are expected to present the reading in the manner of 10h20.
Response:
3h04
